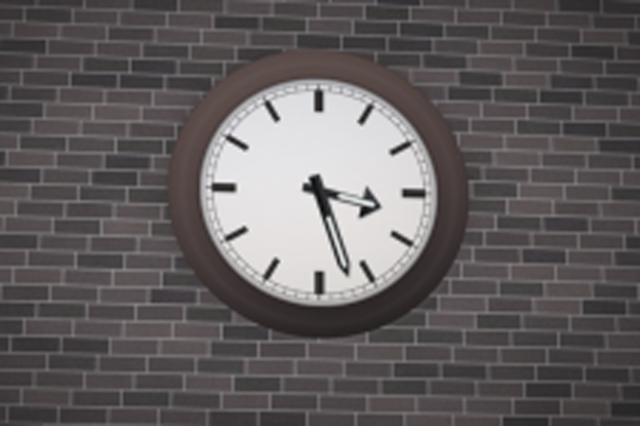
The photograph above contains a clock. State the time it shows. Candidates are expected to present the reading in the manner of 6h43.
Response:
3h27
